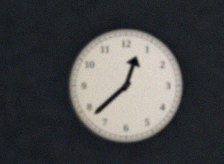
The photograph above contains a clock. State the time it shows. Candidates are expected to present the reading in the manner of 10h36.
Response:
12h38
